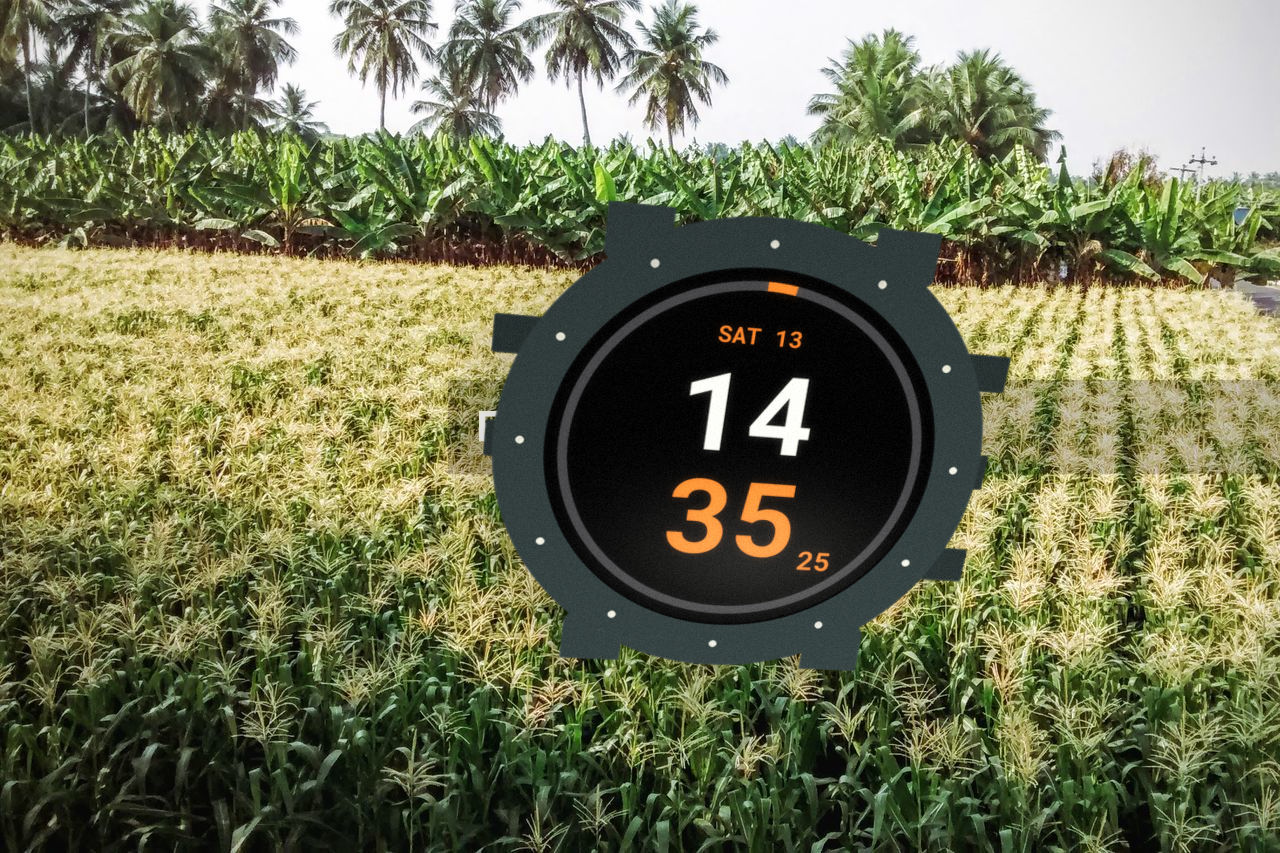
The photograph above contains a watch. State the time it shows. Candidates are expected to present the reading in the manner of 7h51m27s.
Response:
14h35m25s
